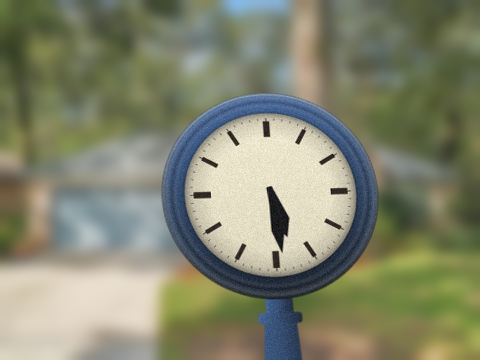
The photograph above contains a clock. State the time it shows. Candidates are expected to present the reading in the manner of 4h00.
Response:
5h29
